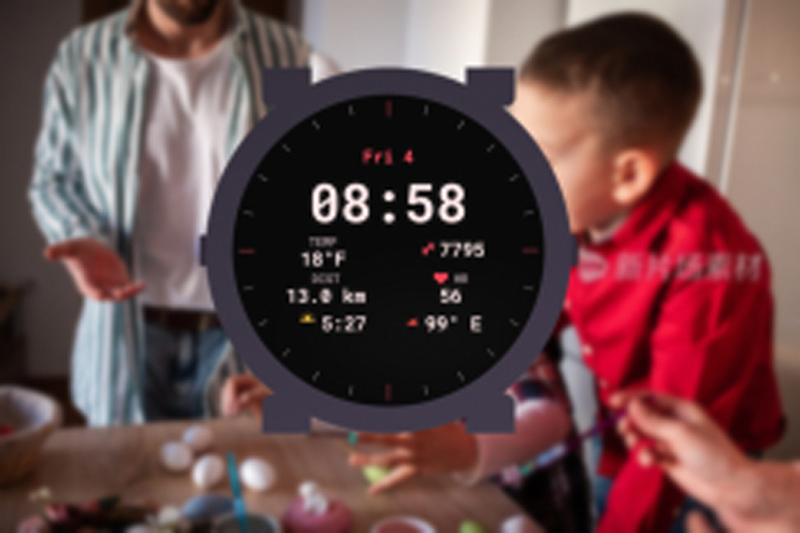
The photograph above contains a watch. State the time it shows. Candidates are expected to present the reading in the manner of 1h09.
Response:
8h58
